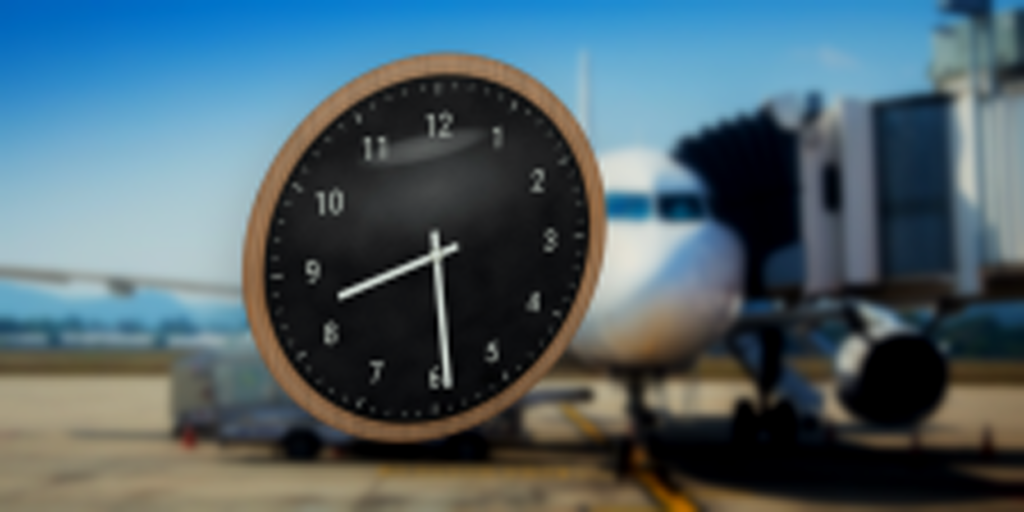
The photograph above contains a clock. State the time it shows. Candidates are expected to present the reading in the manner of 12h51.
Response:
8h29
